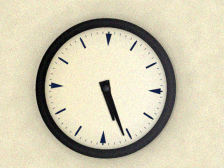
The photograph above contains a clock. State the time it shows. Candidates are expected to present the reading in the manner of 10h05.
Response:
5h26
